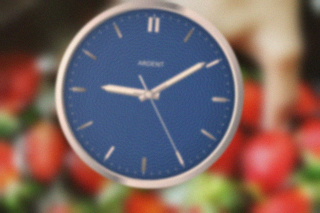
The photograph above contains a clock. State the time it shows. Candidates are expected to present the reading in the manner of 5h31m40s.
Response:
9h09m25s
